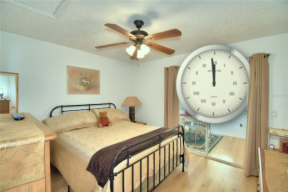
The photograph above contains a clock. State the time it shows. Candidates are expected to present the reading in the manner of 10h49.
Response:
11h59
